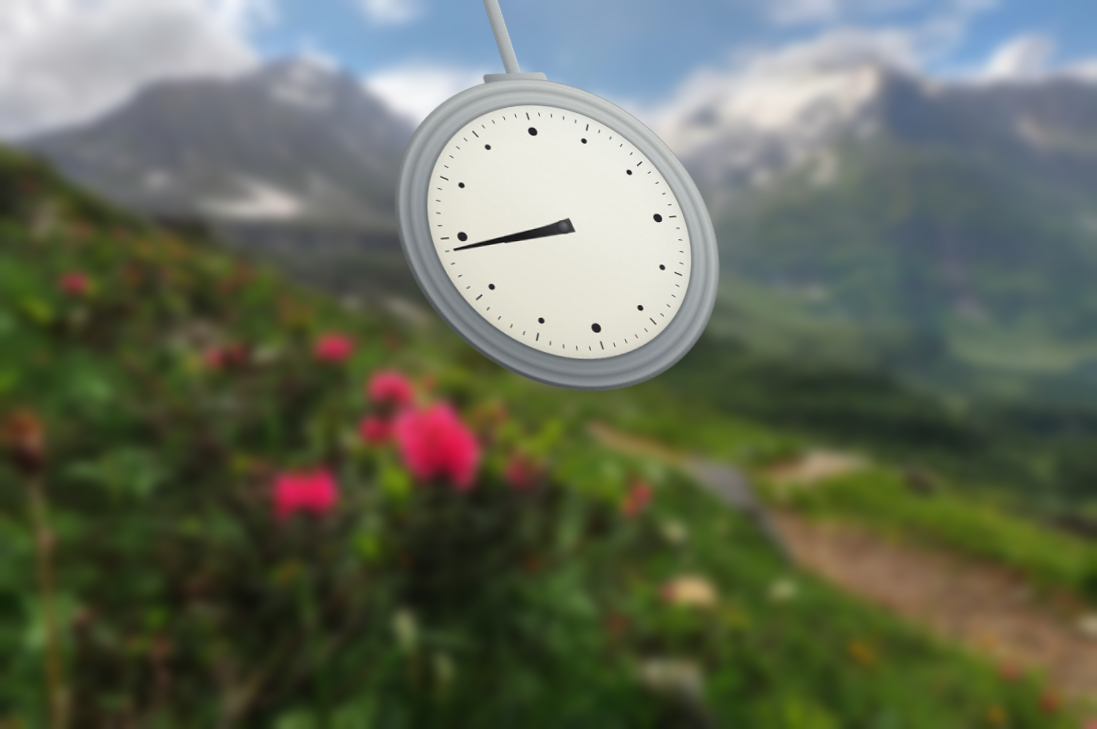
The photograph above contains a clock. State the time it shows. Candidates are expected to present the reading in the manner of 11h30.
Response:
8h44
